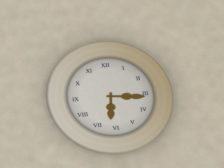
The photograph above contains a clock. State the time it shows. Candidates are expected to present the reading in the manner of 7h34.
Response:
6h16
